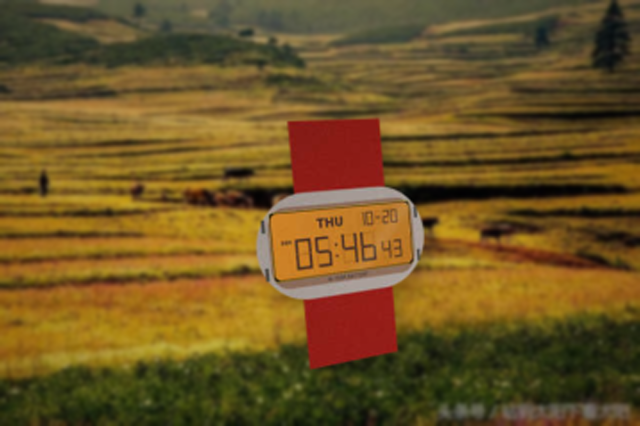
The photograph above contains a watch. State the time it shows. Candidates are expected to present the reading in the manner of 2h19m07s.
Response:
5h46m43s
